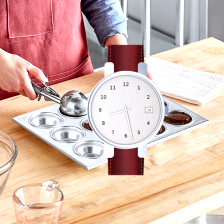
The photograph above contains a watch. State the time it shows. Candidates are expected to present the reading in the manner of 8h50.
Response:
8h28
